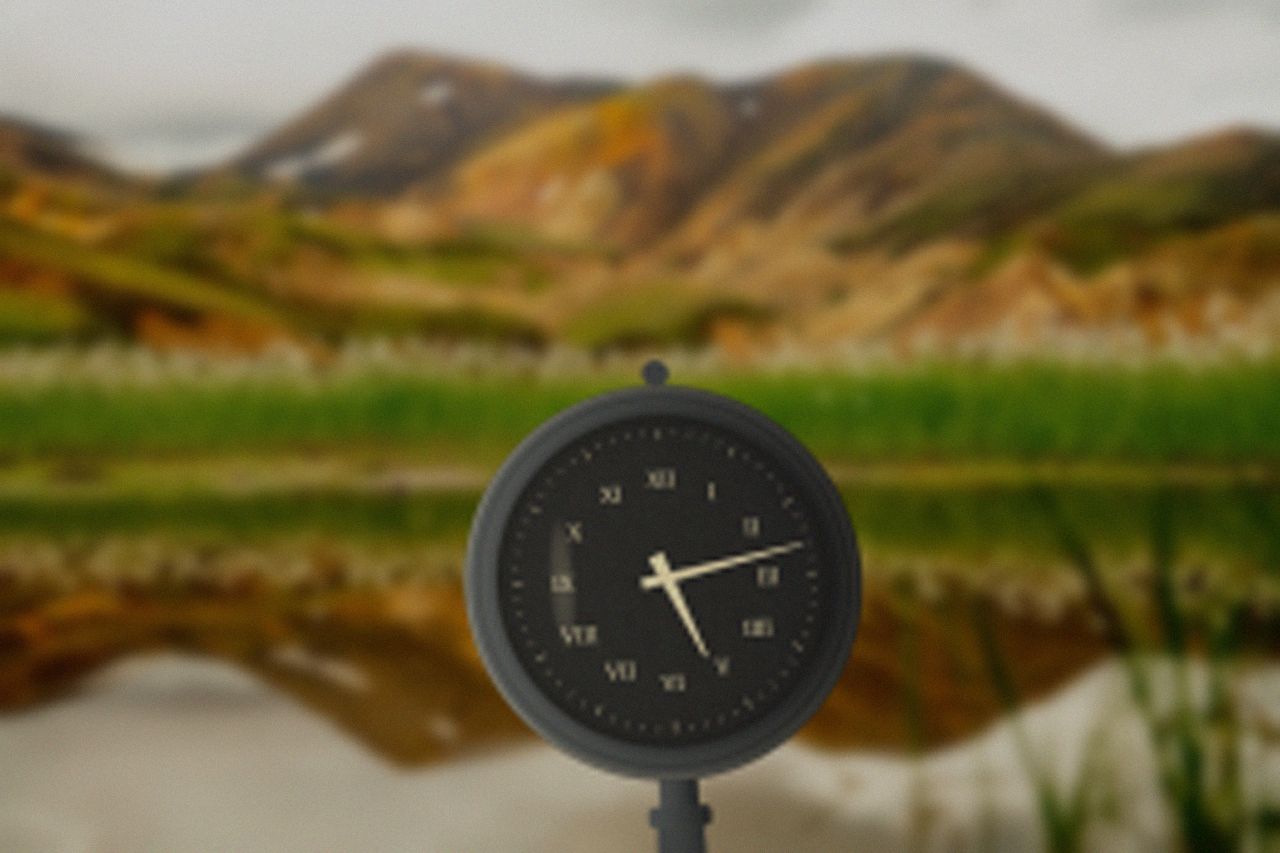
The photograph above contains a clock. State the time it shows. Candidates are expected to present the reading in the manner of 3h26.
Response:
5h13
